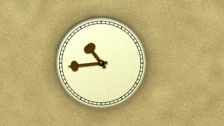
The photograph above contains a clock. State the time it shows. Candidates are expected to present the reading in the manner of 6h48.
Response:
10h44
